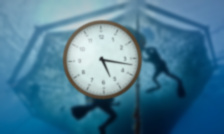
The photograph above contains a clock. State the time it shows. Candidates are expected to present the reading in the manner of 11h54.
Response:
5h17
